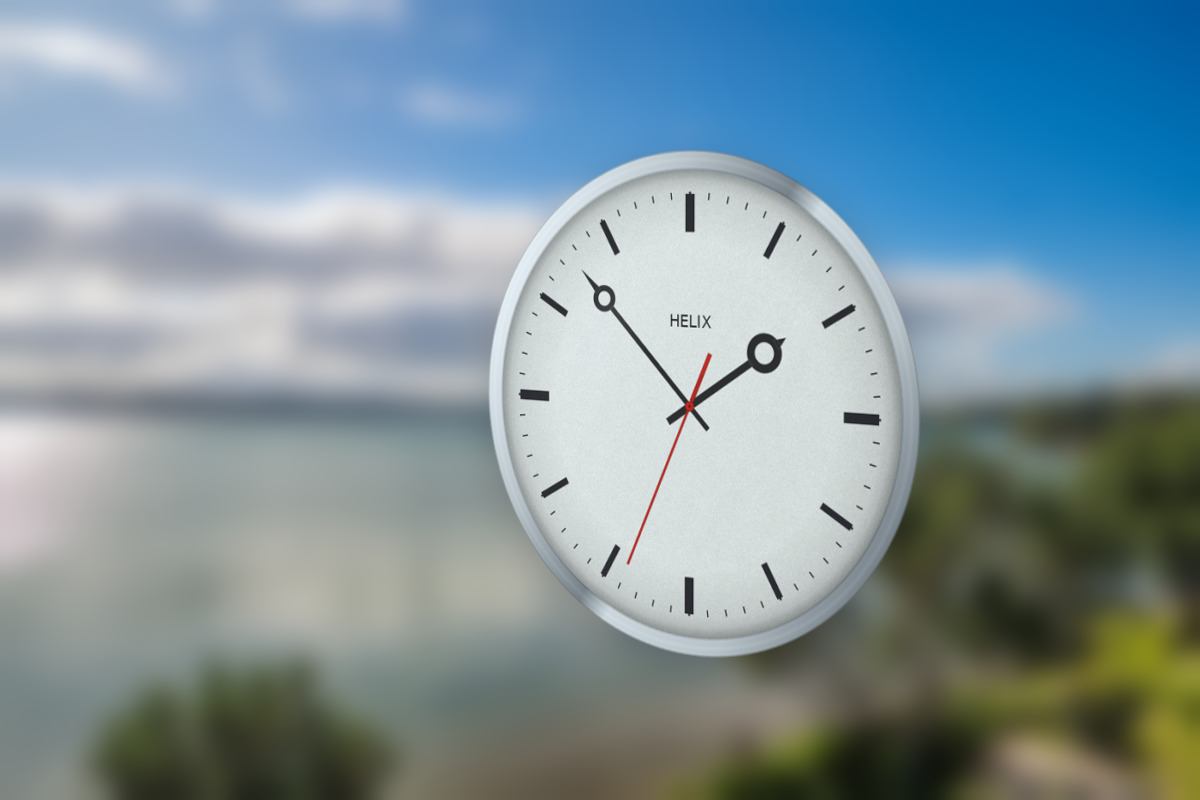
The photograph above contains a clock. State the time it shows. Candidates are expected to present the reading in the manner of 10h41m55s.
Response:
1h52m34s
